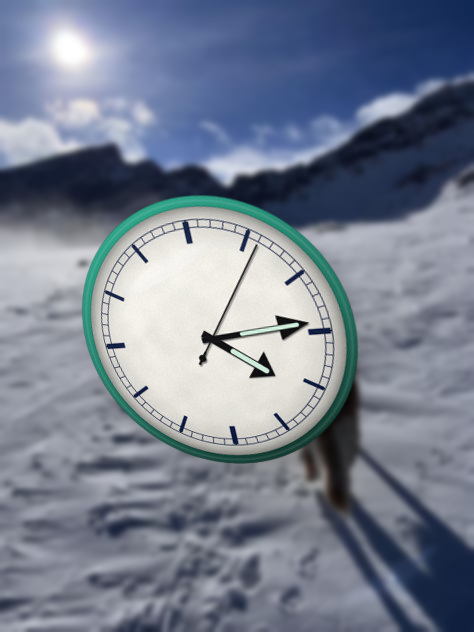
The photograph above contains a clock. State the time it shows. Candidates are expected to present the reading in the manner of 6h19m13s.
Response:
4h14m06s
